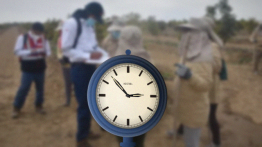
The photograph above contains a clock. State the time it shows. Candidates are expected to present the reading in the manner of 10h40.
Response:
2h53
